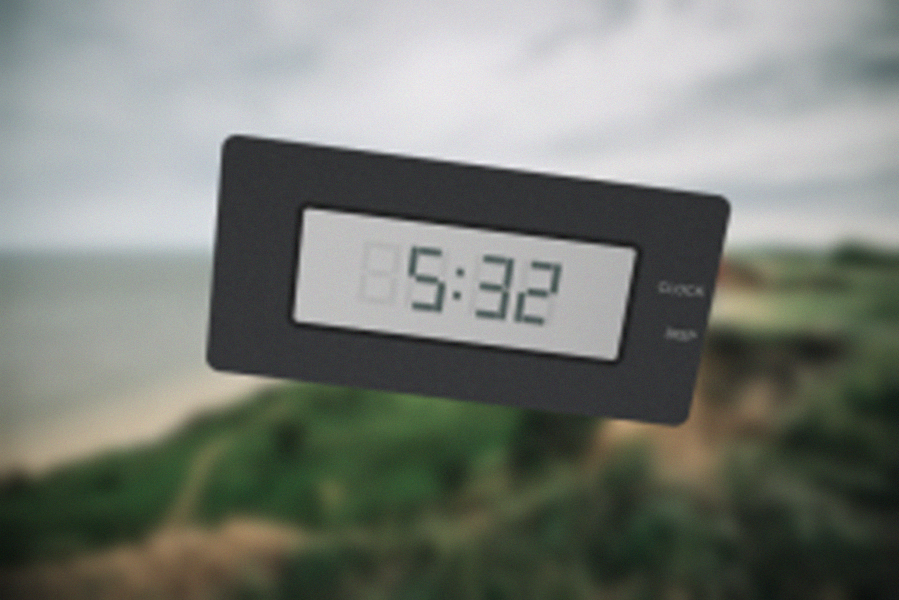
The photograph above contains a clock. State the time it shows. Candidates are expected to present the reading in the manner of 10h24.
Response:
5h32
